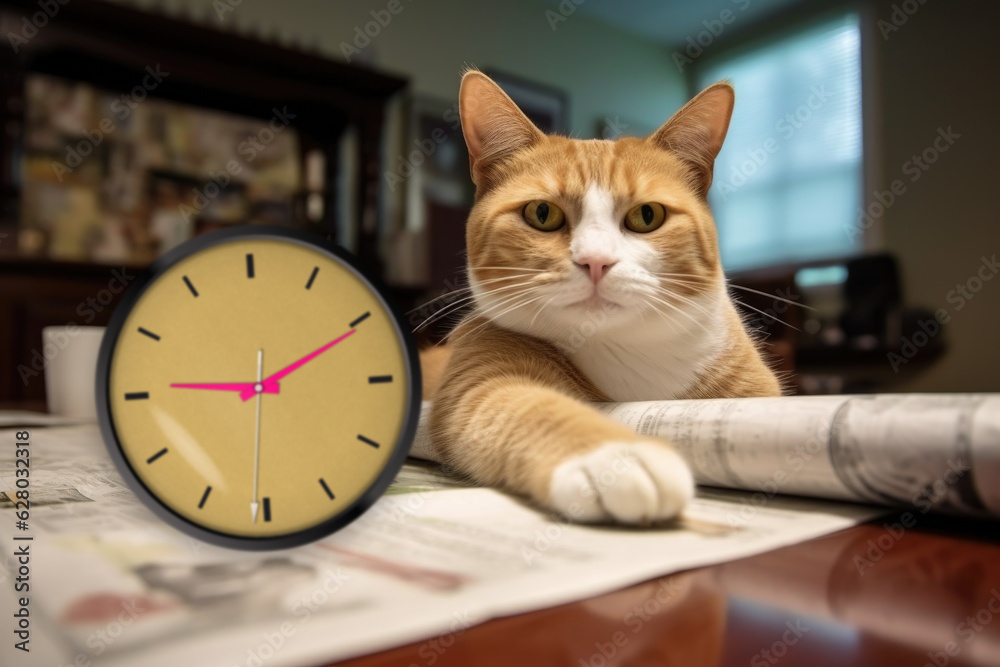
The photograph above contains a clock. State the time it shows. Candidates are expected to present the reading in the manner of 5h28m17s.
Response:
9h10m31s
